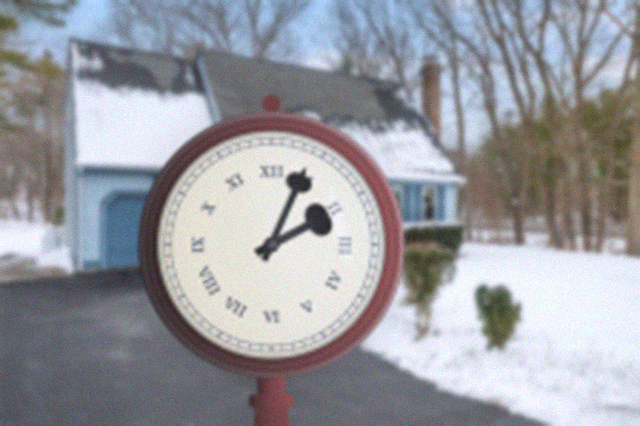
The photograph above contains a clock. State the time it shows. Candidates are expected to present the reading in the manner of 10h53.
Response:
2h04
